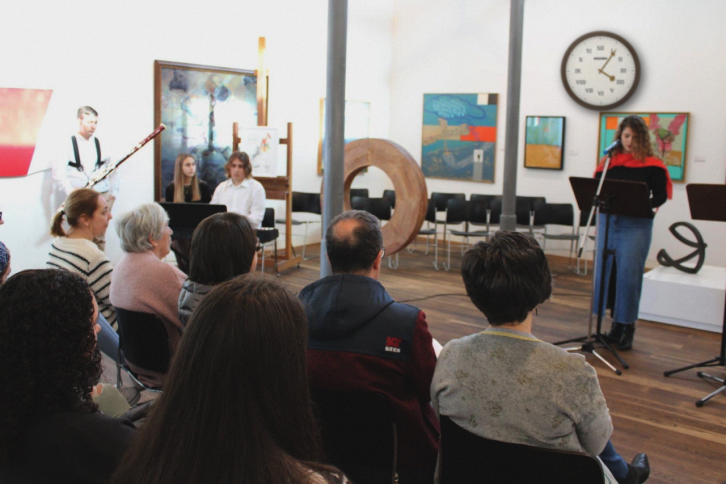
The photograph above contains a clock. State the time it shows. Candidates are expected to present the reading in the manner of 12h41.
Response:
4h06
